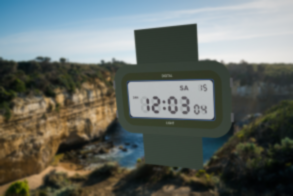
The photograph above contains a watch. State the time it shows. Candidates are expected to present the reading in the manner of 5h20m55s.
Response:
12h03m04s
